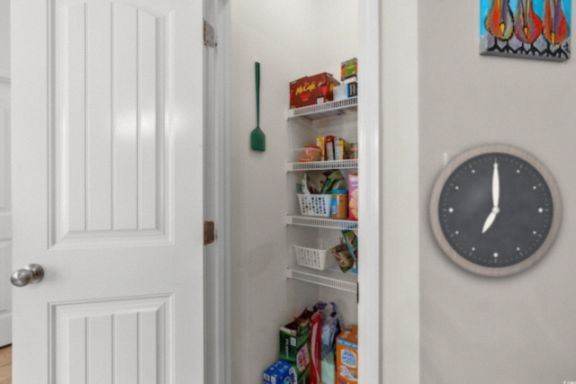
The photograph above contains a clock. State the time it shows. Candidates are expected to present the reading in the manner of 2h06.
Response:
7h00
